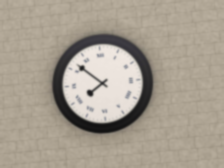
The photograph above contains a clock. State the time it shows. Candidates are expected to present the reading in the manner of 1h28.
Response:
7h52
